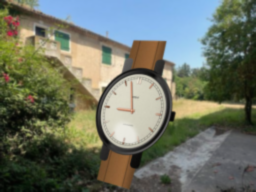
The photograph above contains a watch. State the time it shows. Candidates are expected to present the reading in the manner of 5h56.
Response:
8h57
